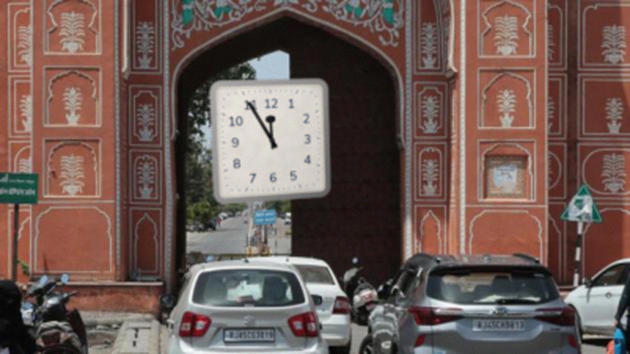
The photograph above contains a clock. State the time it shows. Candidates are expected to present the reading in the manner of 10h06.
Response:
11h55
